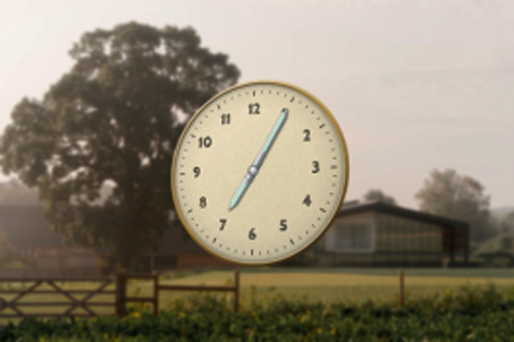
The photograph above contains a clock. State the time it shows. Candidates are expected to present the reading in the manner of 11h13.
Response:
7h05
